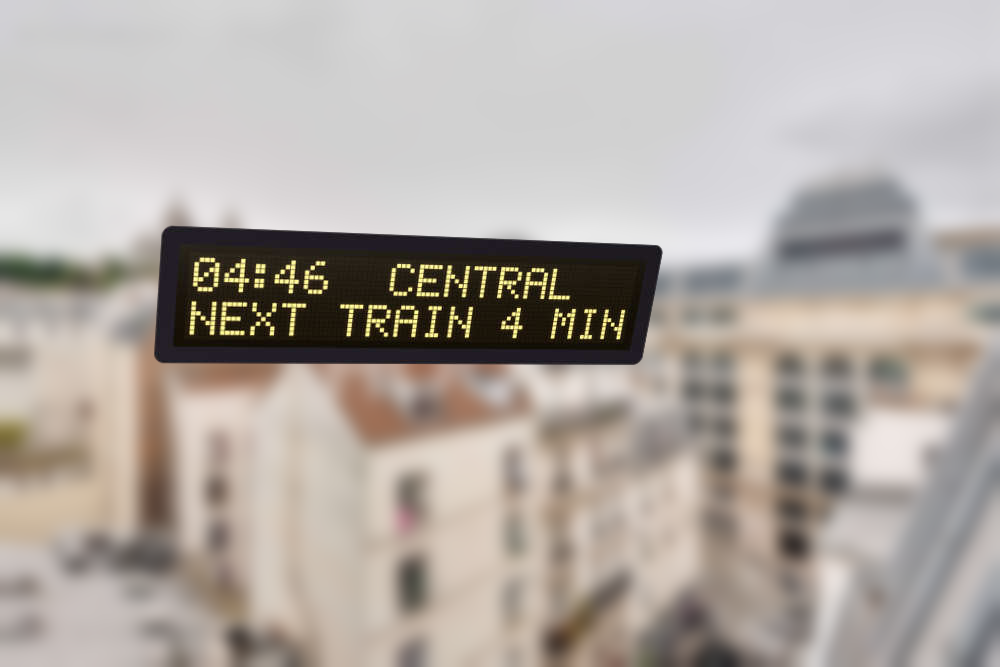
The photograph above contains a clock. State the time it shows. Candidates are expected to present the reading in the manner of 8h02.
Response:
4h46
